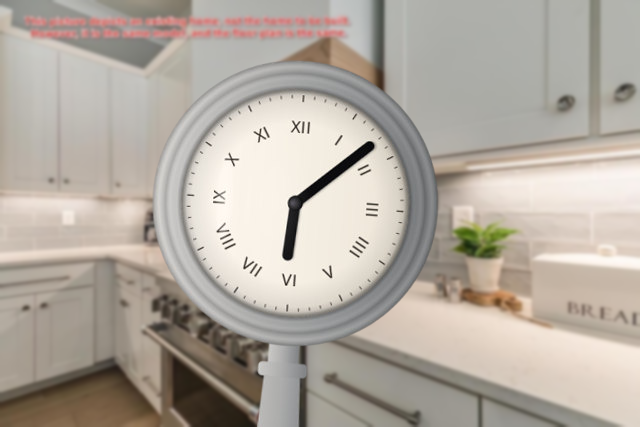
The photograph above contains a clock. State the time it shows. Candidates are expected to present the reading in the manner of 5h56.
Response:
6h08
